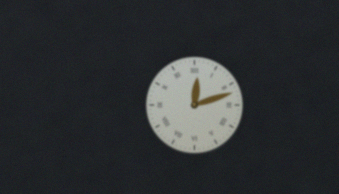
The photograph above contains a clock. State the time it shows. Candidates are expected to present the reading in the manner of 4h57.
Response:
12h12
